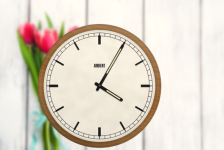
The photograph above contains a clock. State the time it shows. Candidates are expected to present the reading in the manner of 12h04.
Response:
4h05
